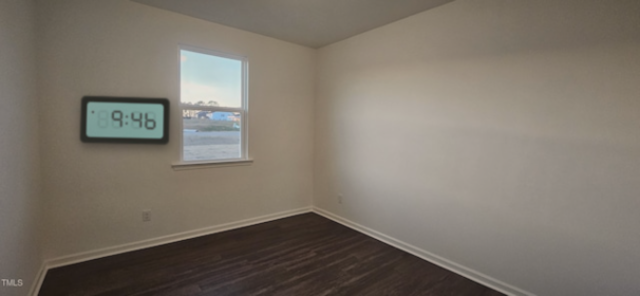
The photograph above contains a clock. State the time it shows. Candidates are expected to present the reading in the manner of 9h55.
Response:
9h46
